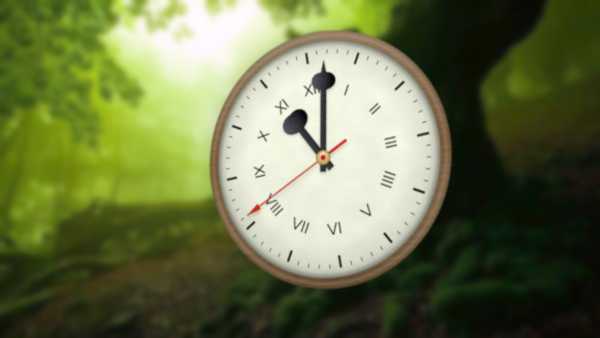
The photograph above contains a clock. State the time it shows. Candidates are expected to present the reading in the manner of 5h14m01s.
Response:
11h01m41s
